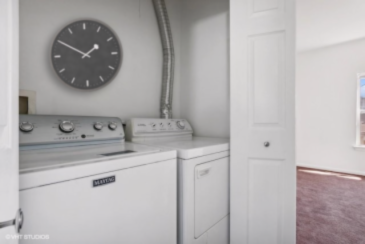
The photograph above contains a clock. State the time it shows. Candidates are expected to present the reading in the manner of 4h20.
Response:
1h50
